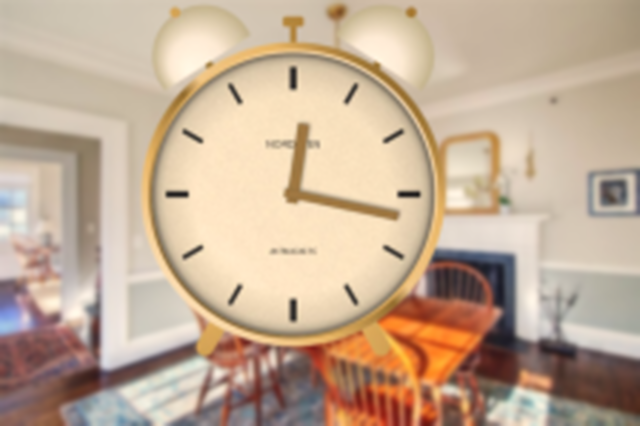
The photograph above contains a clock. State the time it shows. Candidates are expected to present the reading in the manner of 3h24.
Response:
12h17
